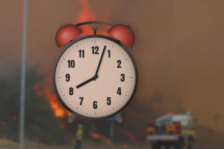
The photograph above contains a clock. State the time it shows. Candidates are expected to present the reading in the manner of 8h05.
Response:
8h03
